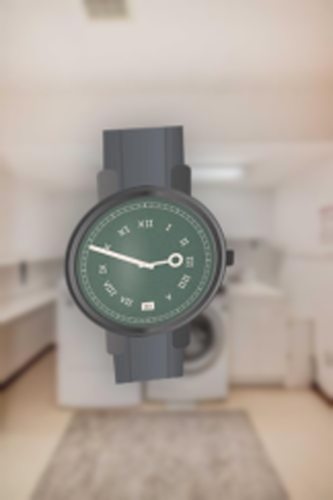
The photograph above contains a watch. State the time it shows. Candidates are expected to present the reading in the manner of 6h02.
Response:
2h49
